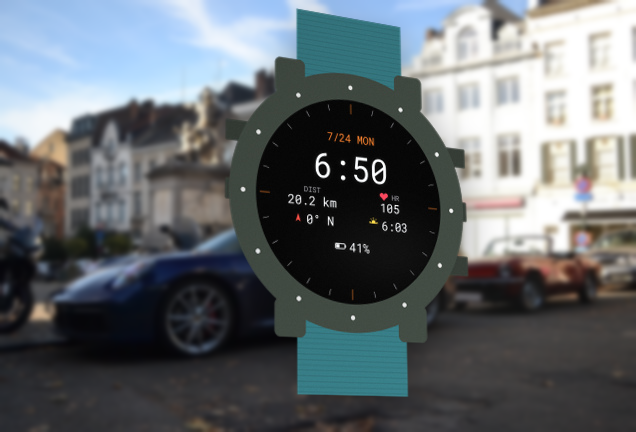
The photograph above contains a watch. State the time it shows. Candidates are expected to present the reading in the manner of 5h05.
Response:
6h50
